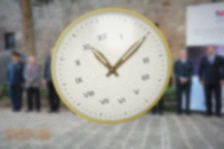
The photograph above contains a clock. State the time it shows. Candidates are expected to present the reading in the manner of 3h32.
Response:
11h10
